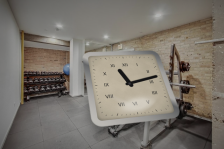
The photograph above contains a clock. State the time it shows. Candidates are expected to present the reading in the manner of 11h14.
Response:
11h13
